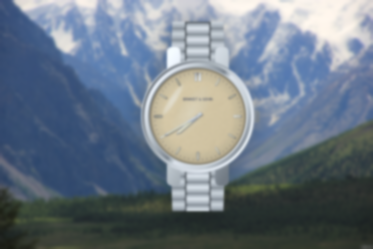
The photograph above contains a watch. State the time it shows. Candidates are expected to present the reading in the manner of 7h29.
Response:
7h40
